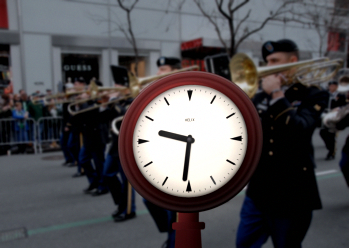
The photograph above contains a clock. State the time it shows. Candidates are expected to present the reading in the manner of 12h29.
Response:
9h31
